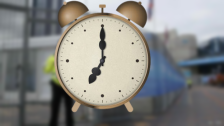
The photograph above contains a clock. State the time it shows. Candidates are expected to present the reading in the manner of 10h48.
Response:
7h00
